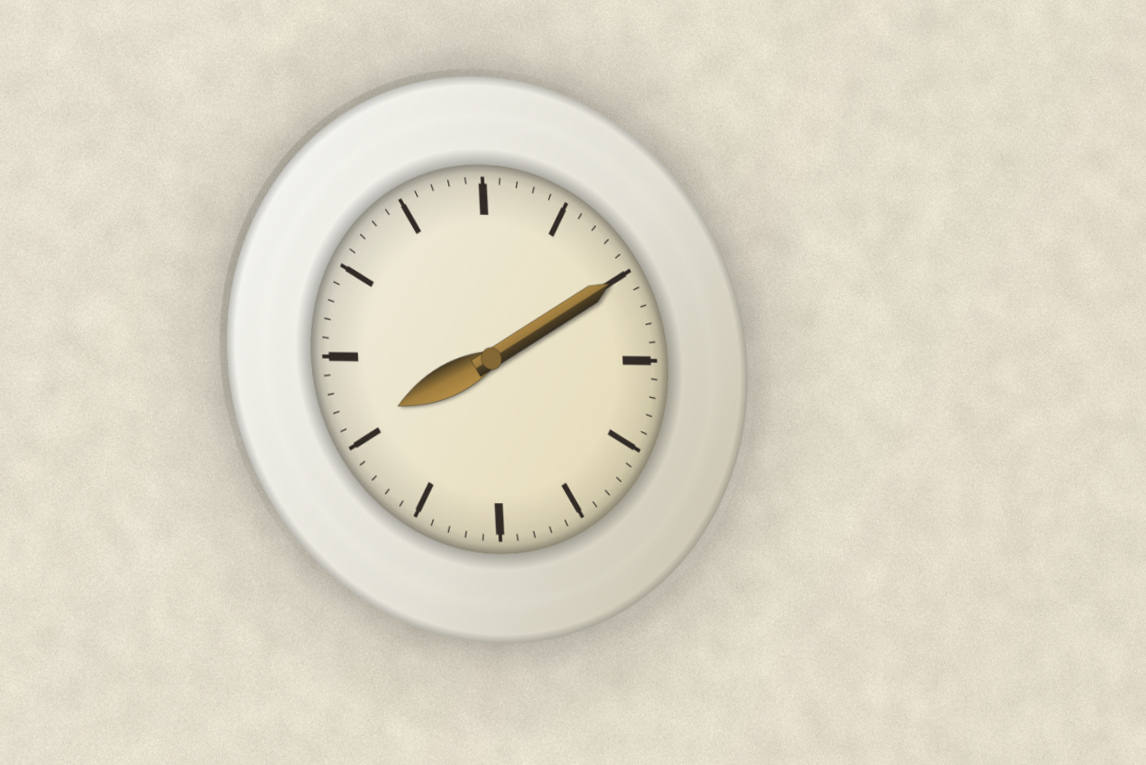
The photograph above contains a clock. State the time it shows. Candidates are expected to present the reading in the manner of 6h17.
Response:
8h10
